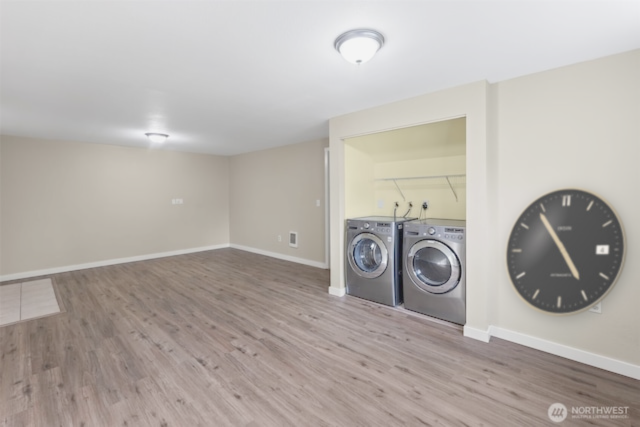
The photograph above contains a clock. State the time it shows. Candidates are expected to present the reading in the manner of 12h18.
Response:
4h54
